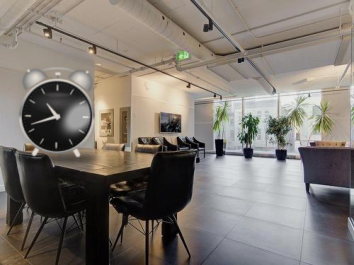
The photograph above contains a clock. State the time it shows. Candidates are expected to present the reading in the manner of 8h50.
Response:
10h42
